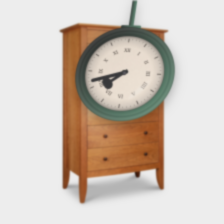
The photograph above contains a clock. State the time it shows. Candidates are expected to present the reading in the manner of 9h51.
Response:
7h42
